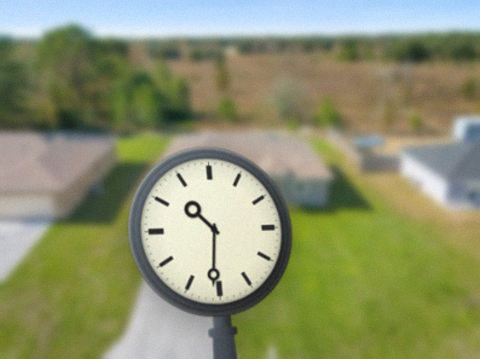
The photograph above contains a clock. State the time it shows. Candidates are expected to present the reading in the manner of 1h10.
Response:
10h31
